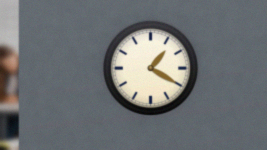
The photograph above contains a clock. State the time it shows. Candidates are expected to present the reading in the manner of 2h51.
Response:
1h20
